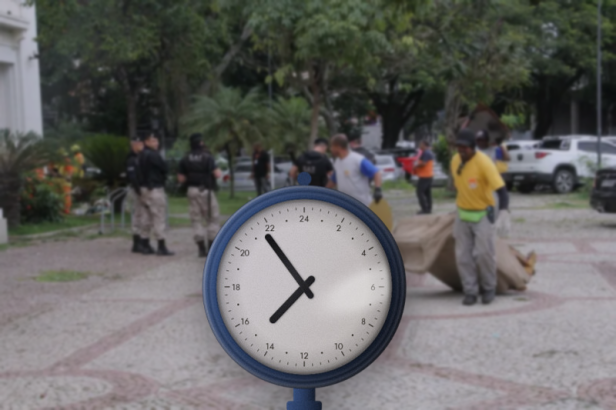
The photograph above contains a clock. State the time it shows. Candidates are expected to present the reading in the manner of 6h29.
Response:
14h54
